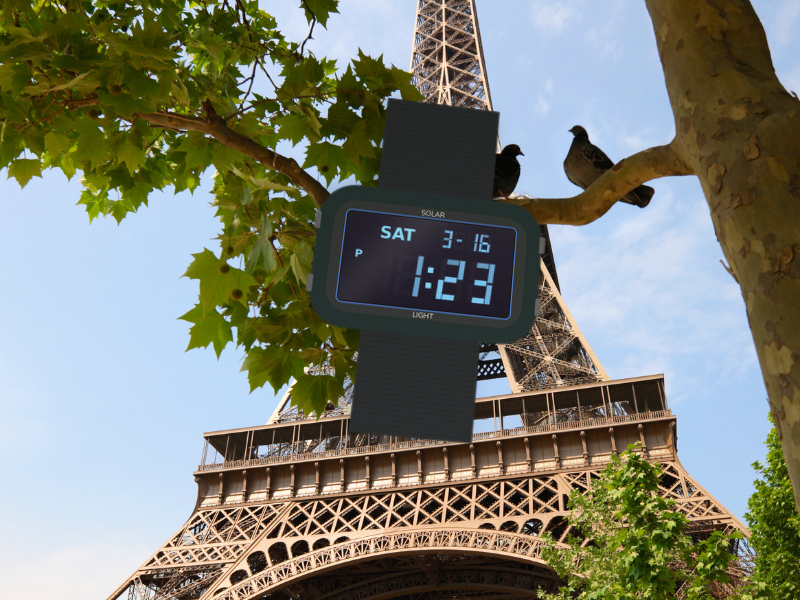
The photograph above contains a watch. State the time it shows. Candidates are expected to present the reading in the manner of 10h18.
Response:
1h23
